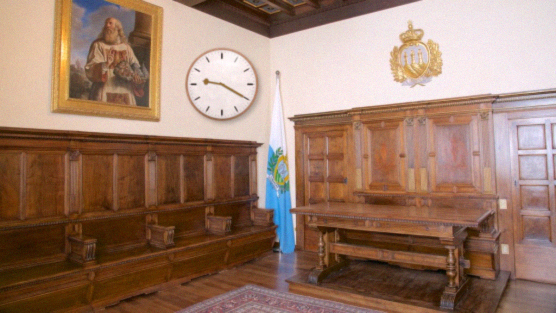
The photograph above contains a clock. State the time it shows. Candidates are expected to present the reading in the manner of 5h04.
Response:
9h20
